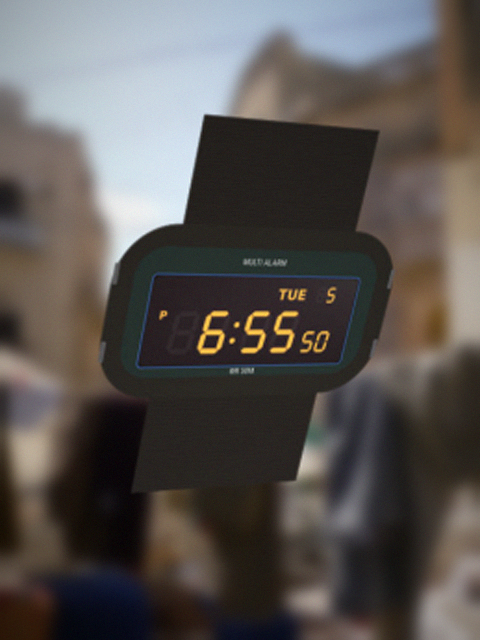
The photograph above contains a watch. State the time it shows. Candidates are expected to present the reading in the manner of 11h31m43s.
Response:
6h55m50s
